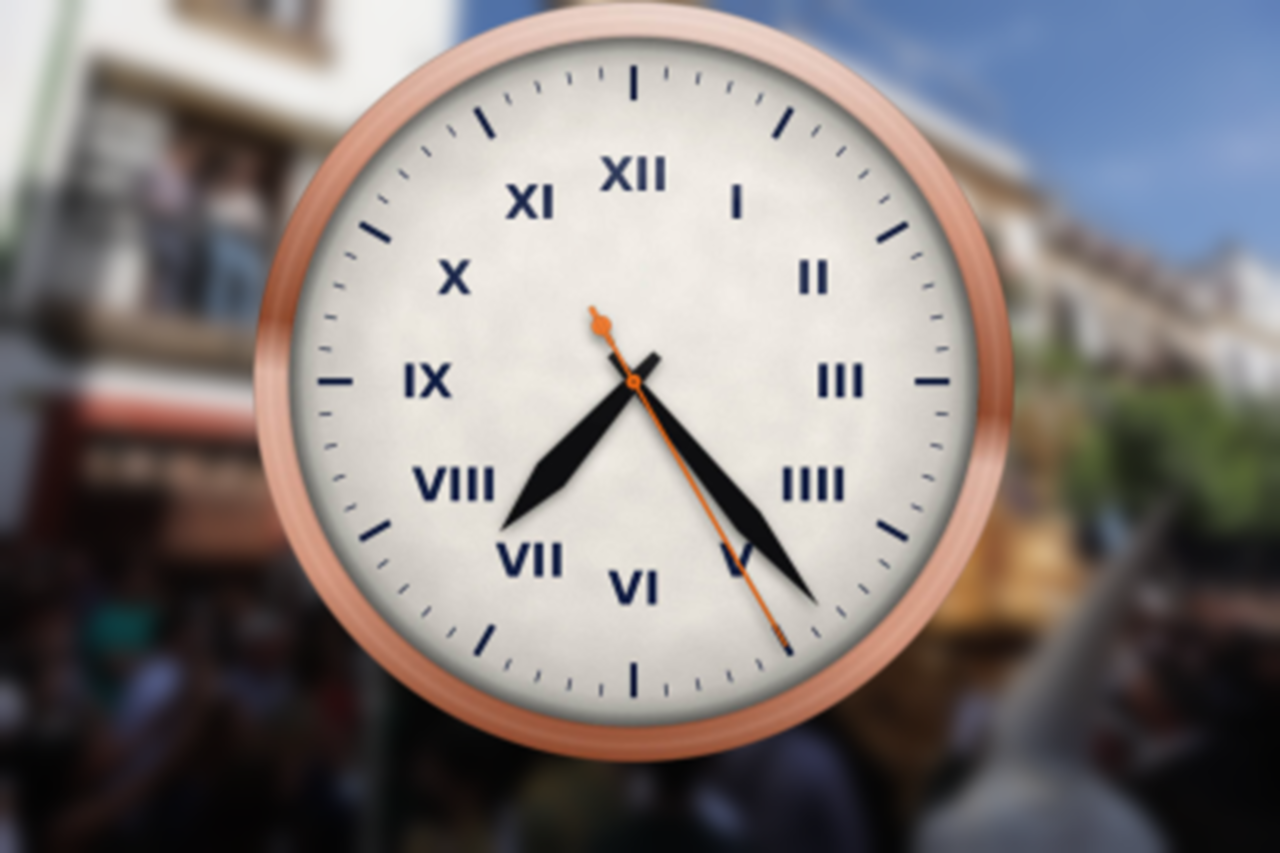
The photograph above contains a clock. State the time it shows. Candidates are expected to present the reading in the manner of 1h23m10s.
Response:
7h23m25s
